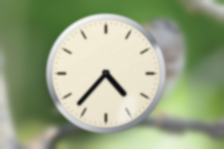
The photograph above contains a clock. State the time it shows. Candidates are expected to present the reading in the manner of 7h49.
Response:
4h37
